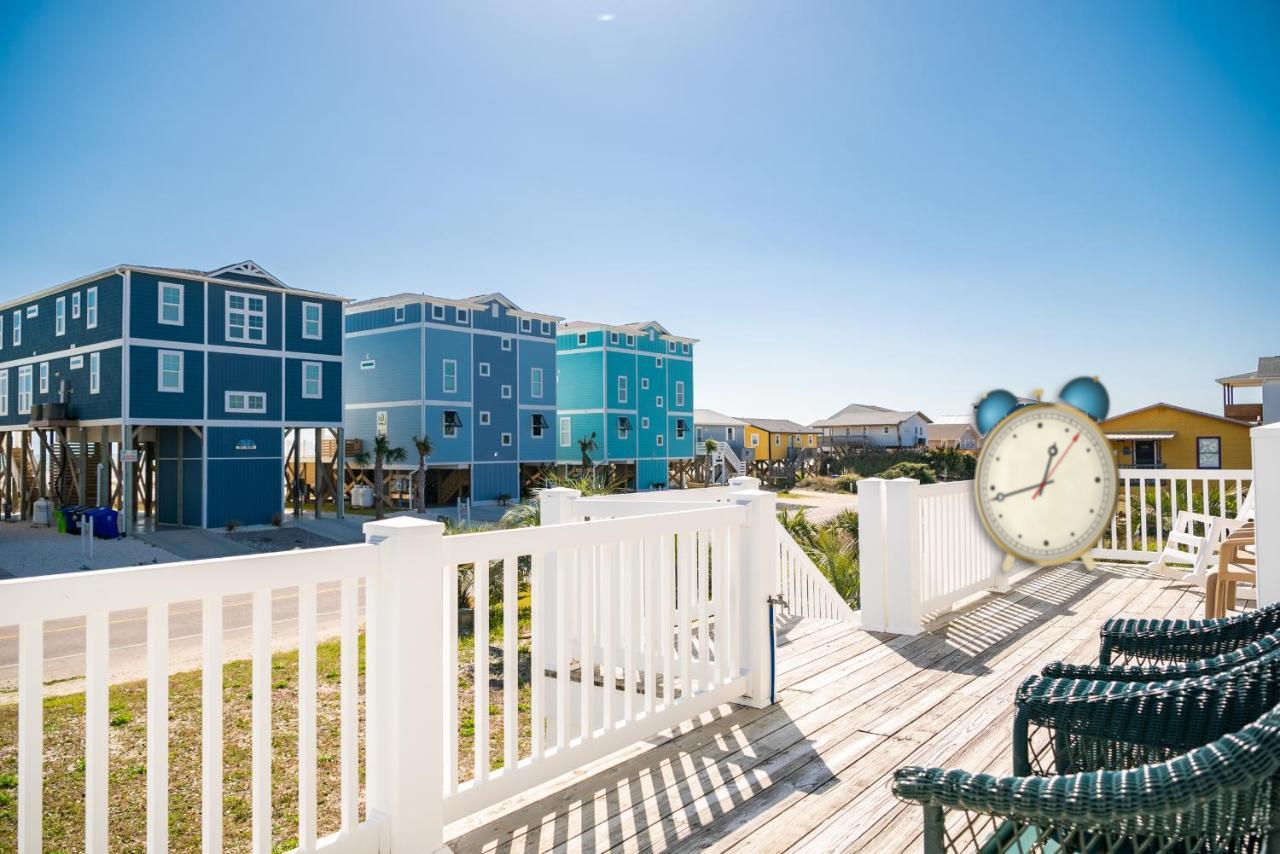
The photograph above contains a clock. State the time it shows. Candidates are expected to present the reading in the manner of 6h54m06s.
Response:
12h43m07s
